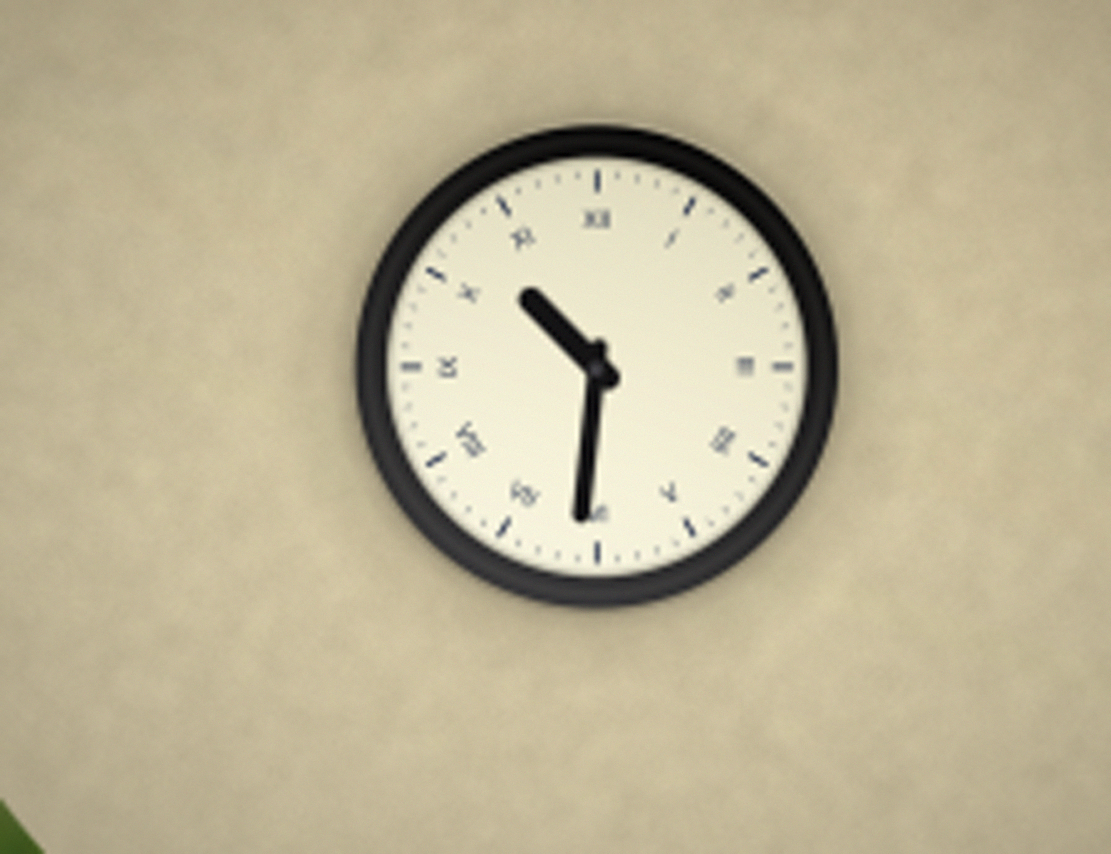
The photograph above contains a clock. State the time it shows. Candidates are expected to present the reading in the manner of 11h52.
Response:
10h31
